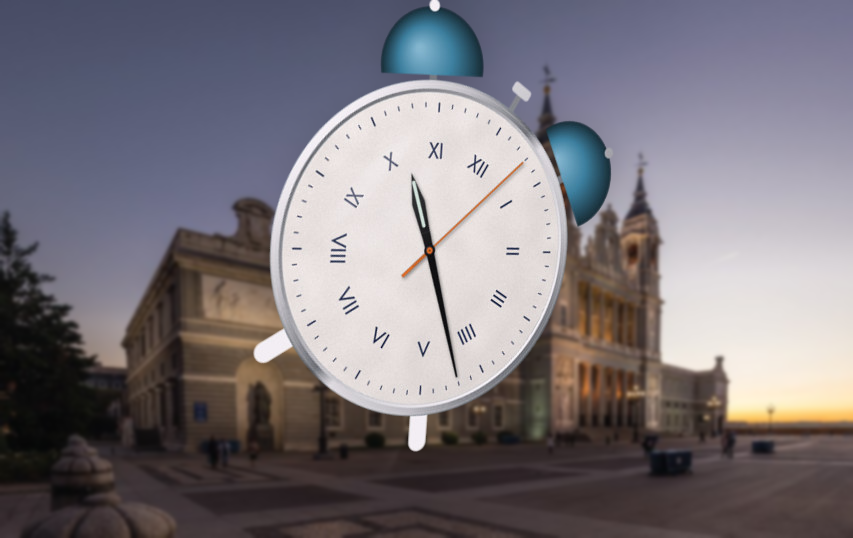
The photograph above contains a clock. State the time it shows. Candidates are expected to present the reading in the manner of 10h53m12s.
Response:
10h22m03s
